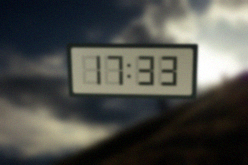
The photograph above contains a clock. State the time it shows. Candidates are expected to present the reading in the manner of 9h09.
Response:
17h33
